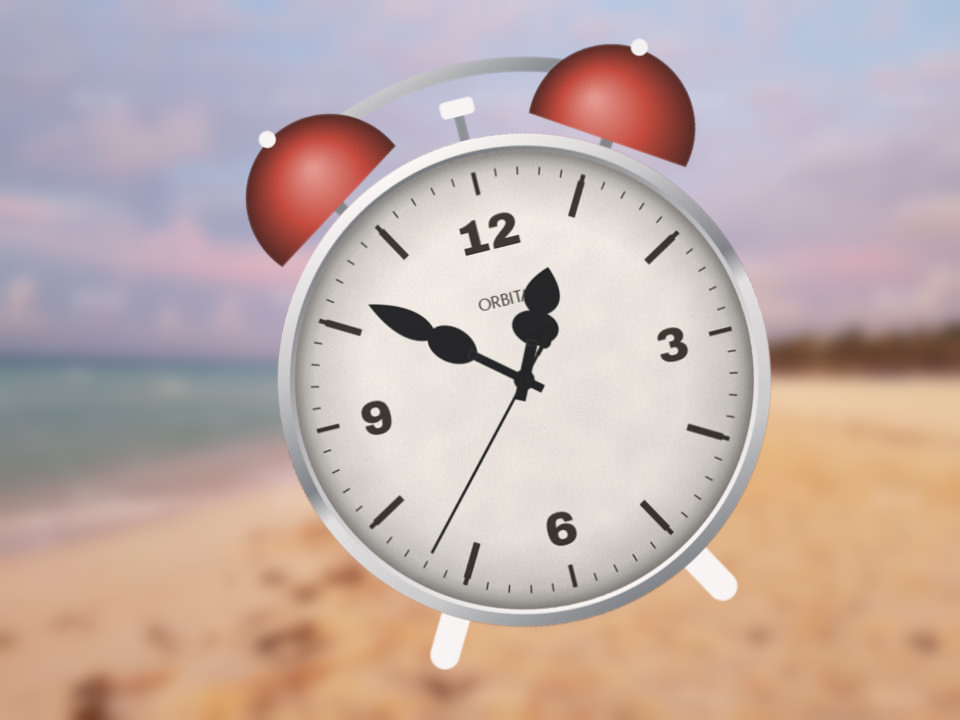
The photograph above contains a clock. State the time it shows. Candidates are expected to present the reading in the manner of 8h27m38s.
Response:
12h51m37s
